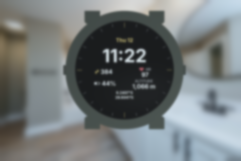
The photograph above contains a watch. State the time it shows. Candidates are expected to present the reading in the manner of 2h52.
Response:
11h22
